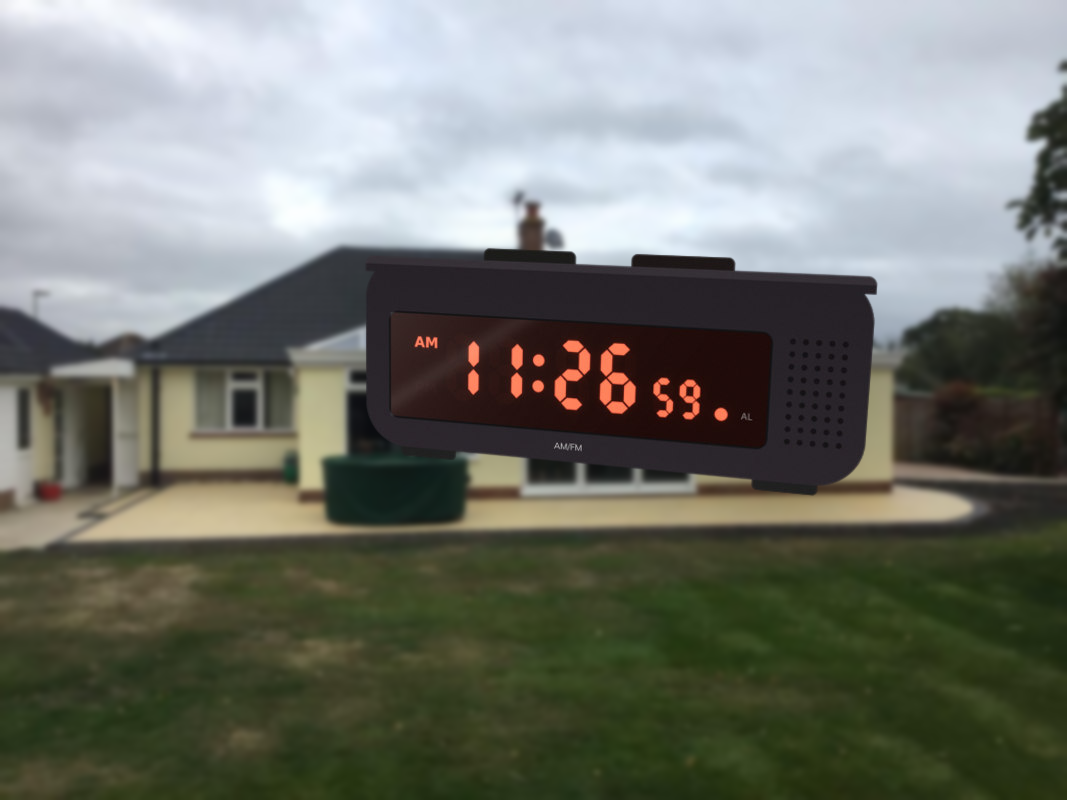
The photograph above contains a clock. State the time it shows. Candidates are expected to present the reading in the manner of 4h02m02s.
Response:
11h26m59s
